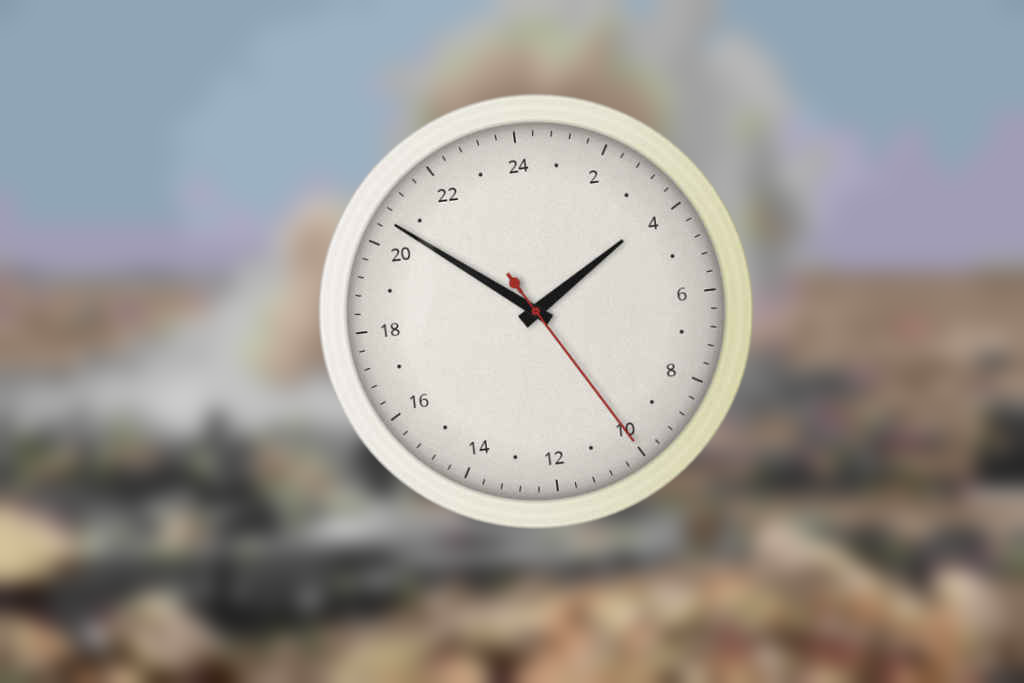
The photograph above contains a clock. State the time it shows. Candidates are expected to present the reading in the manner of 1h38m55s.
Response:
3h51m25s
